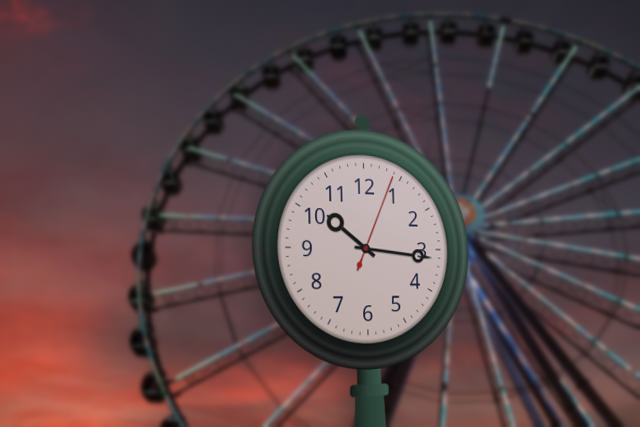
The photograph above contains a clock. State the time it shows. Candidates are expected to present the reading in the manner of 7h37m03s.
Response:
10h16m04s
